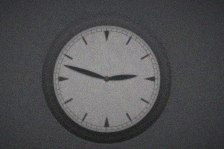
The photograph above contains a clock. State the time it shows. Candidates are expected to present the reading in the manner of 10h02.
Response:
2h48
